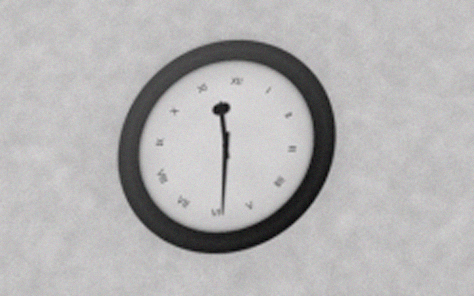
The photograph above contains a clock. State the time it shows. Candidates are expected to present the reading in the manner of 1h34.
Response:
11h29
